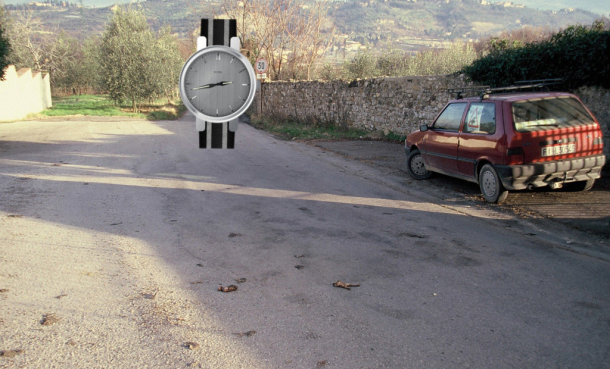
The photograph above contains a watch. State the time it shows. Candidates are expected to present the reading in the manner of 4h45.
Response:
2h43
